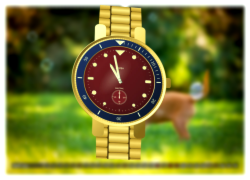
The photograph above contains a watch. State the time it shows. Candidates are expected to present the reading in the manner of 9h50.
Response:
10h58
